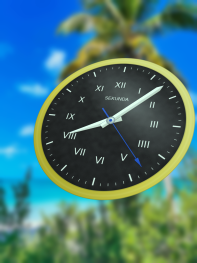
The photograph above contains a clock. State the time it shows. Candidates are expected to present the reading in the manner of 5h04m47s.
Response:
8h07m23s
